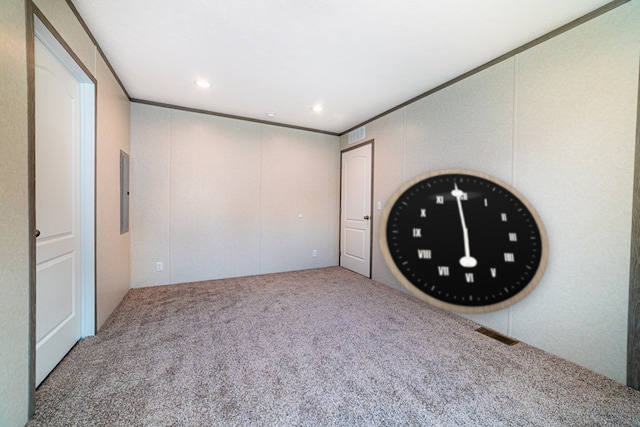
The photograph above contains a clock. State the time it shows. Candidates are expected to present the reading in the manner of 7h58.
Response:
5h59
